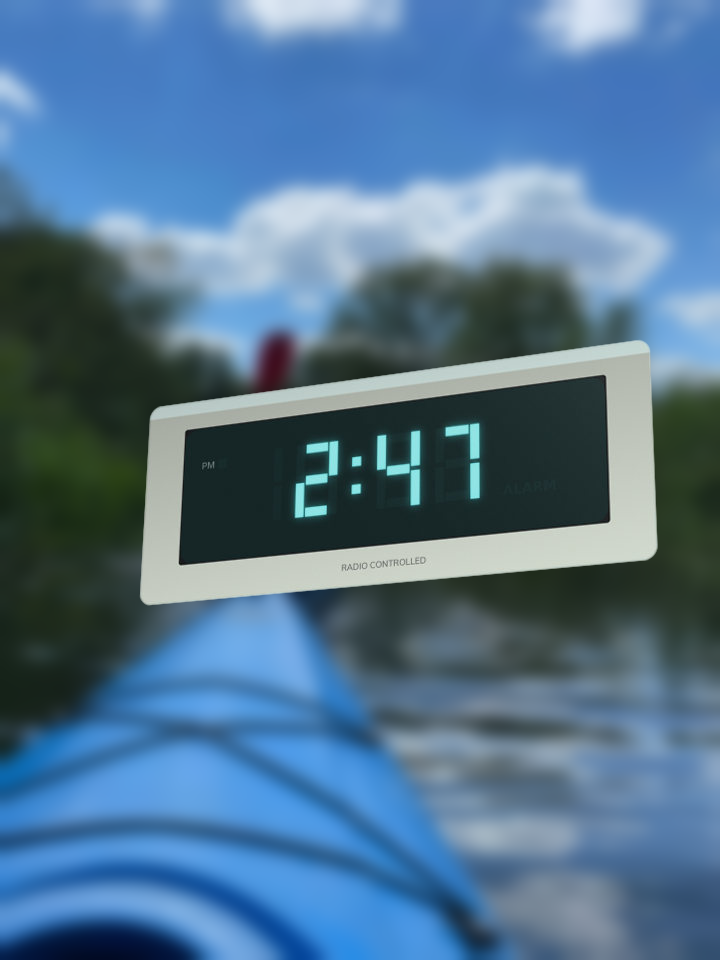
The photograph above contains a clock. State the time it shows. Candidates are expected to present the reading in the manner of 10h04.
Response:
2h47
